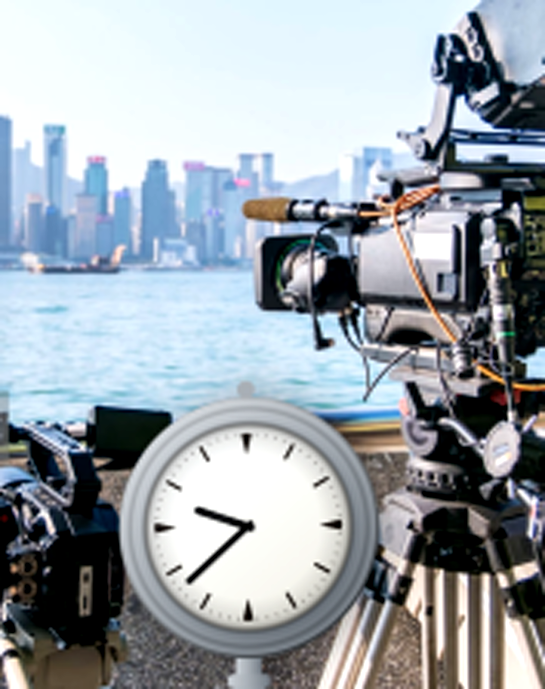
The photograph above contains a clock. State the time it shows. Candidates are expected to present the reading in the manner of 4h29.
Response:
9h38
